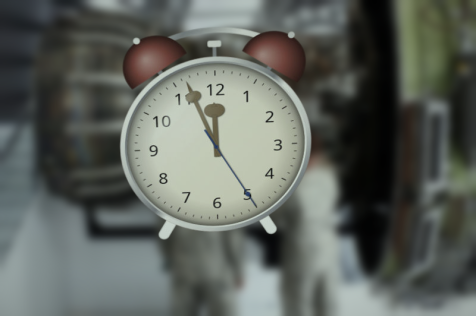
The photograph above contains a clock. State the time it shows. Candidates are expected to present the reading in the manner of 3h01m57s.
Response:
11h56m25s
